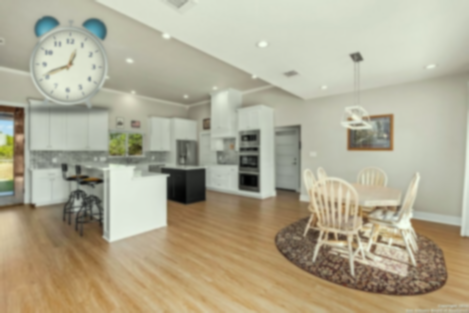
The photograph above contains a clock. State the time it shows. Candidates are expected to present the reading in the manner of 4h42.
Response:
12h41
